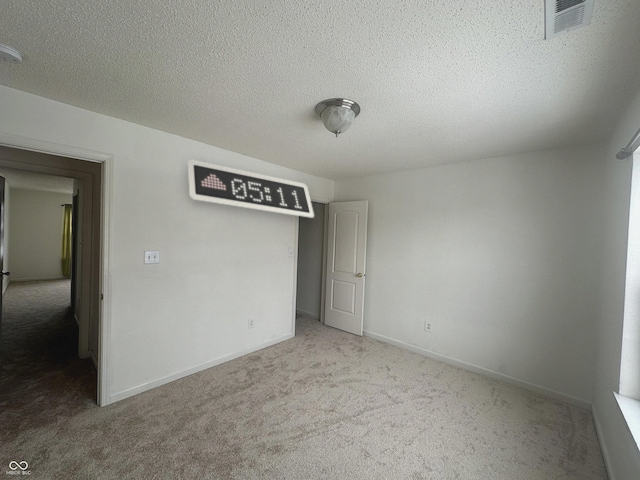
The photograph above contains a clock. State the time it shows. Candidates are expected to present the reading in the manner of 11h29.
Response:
5h11
